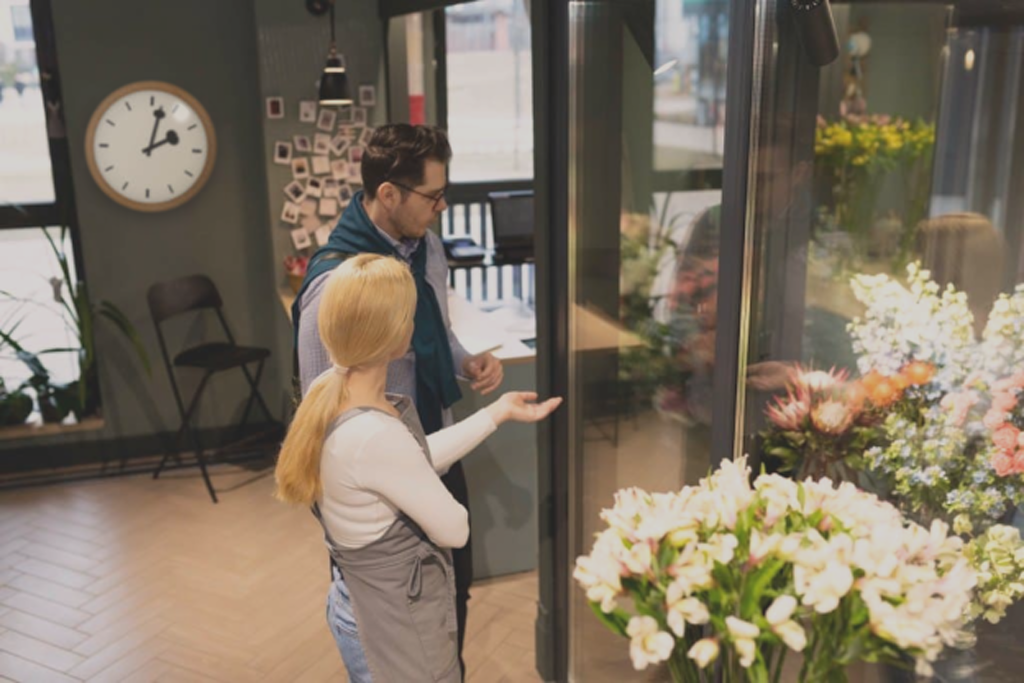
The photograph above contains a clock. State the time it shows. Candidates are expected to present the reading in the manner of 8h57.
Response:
2h02
